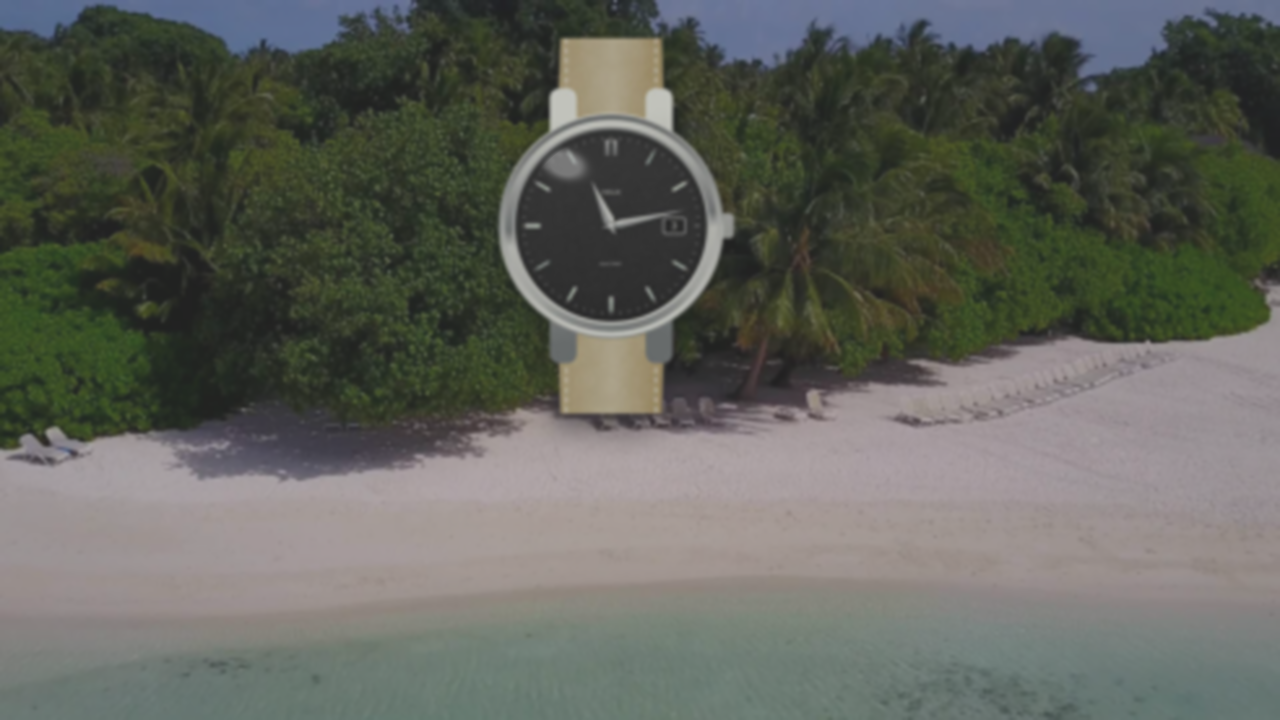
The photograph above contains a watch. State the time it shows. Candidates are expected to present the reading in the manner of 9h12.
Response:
11h13
